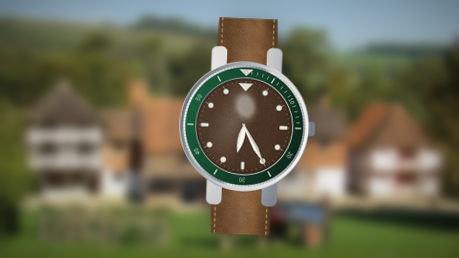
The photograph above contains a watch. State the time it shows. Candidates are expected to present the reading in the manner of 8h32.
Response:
6h25
